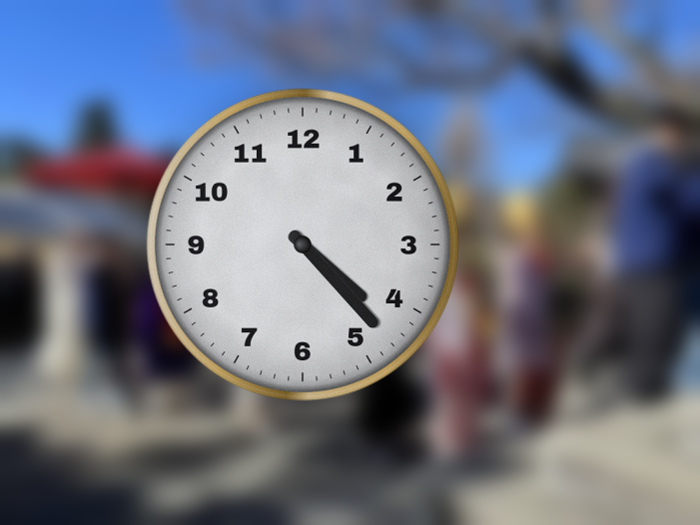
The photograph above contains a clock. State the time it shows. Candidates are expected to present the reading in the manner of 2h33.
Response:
4h23
